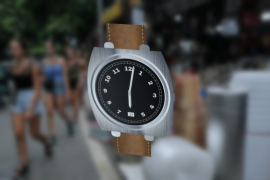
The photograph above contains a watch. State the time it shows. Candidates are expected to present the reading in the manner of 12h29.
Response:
6h02
